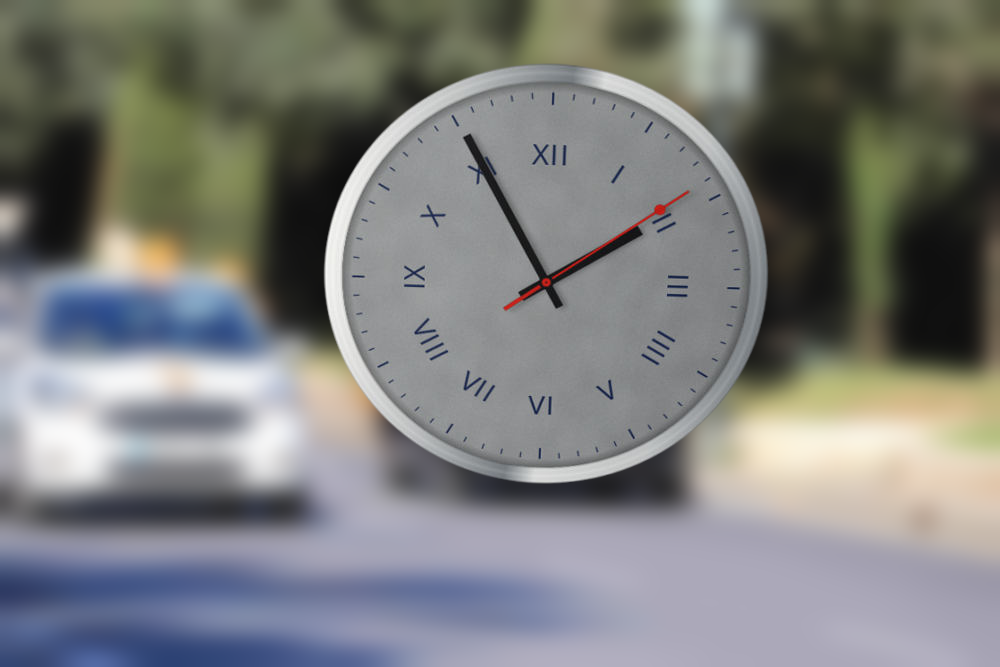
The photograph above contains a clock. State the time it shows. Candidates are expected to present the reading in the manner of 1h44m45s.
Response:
1h55m09s
